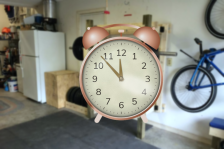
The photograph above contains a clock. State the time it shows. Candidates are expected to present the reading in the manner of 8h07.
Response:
11h53
